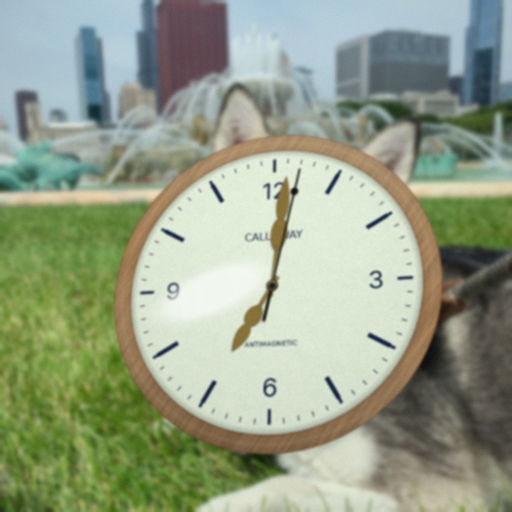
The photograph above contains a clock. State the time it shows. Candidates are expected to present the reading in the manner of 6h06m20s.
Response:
7h01m02s
